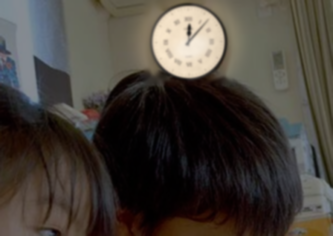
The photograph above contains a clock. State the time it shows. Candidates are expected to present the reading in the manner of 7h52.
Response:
12h07
